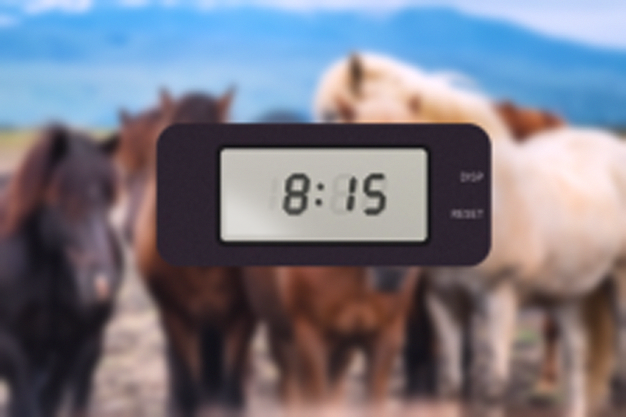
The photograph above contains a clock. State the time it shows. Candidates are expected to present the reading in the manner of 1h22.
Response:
8h15
